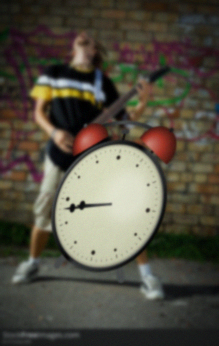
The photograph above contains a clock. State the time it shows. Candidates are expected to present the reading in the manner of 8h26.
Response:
8h43
